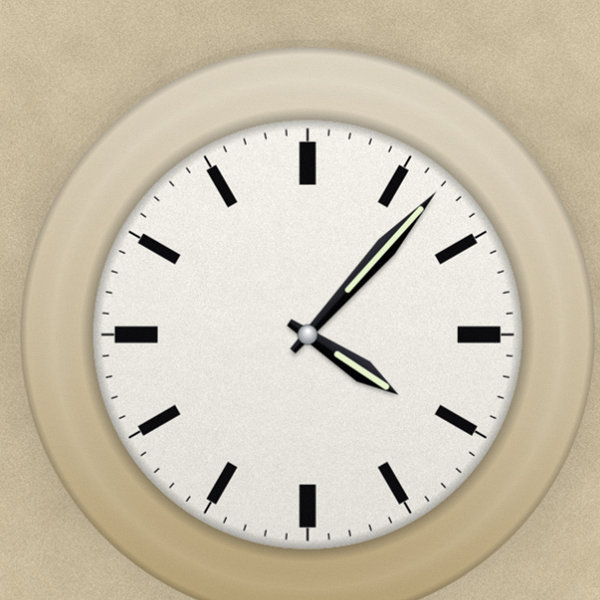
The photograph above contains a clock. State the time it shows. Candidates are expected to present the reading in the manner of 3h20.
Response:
4h07
